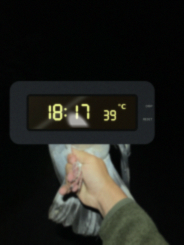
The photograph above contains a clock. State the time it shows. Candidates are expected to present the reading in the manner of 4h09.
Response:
18h17
